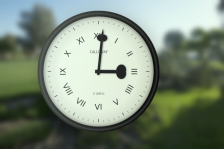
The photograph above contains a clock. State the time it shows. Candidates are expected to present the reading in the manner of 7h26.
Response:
3h01
